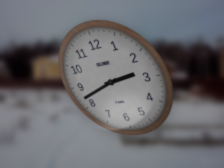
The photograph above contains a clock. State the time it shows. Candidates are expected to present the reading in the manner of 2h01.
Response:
2h42
